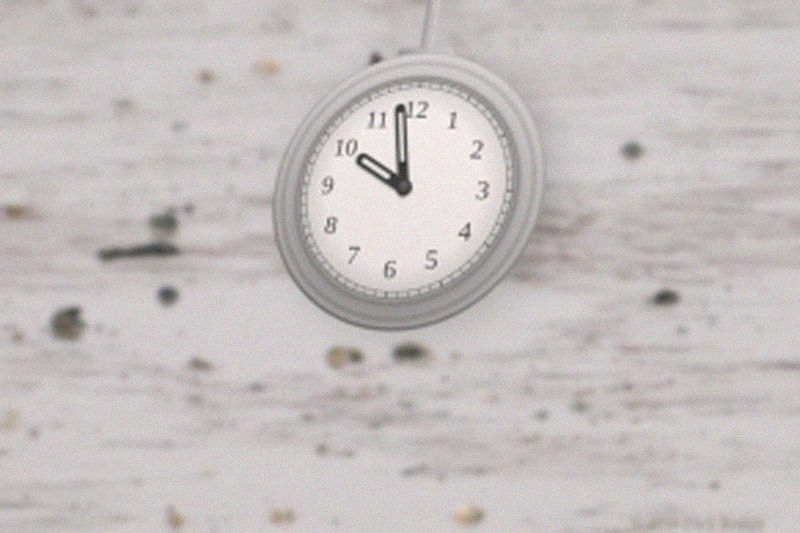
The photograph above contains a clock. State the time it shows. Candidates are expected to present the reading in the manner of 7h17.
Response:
9h58
